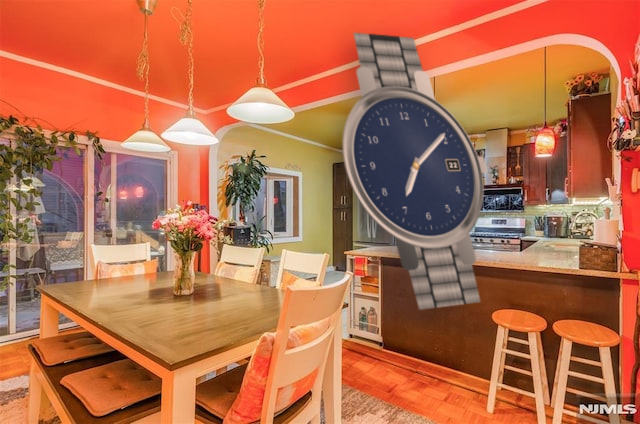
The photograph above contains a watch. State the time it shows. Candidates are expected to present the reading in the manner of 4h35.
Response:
7h09
